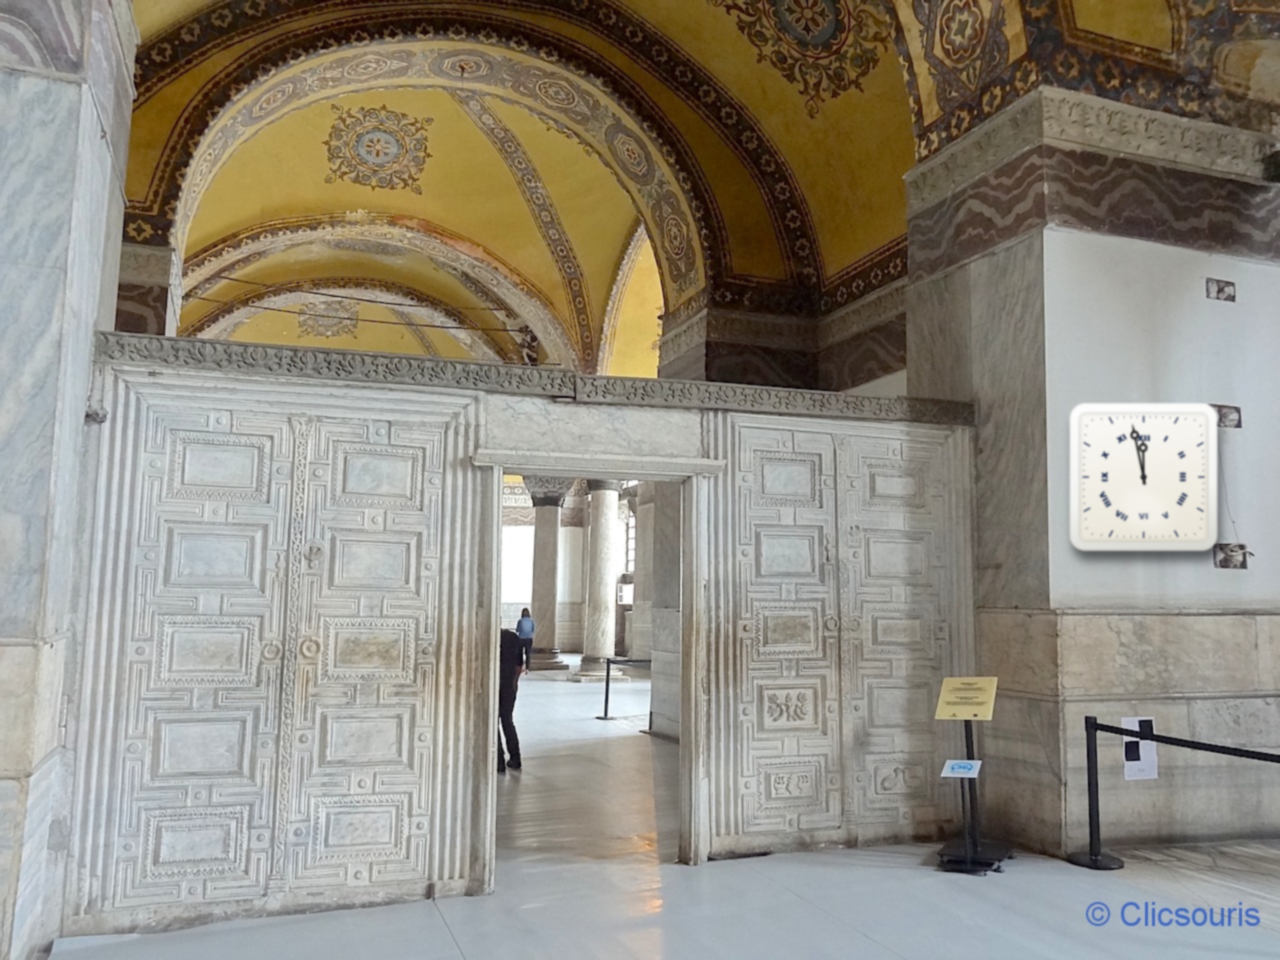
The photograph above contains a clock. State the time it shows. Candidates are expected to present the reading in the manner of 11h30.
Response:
11h58
